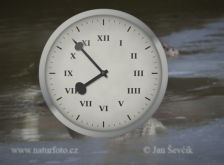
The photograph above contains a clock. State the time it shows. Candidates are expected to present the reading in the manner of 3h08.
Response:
7h53
